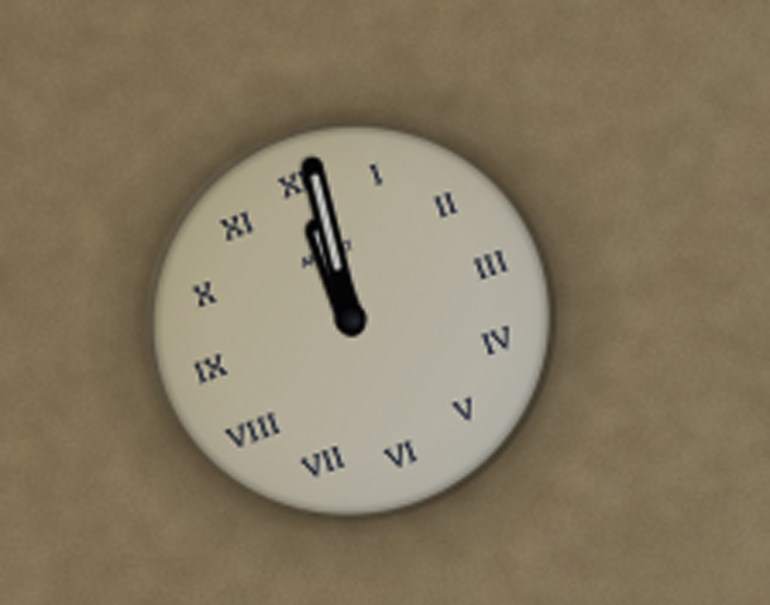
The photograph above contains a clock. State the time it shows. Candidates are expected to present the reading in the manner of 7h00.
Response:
12h01
